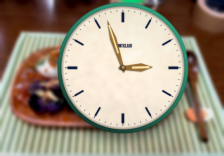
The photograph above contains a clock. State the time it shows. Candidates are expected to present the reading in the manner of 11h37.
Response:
2h57
